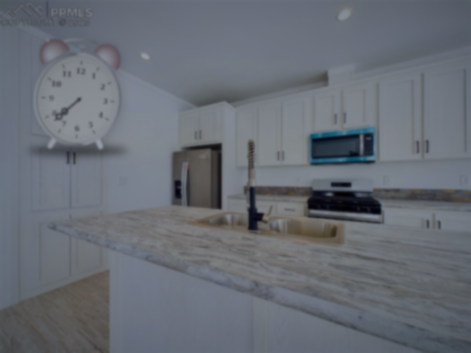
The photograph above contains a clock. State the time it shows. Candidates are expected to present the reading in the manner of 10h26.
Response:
7h38
